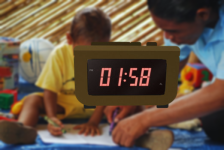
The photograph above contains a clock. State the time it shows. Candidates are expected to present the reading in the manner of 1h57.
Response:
1h58
